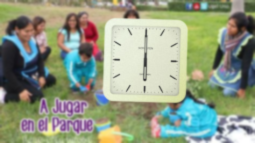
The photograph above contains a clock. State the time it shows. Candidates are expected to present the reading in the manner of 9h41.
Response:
6h00
